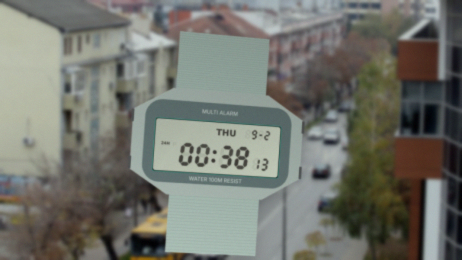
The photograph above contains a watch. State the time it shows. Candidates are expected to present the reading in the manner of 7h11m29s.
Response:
0h38m13s
